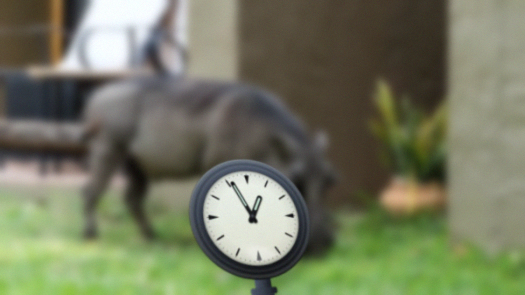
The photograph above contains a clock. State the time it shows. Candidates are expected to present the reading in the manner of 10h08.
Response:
12h56
